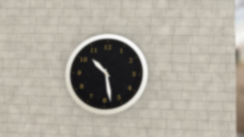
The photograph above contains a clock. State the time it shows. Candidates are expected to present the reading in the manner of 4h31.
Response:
10h28
